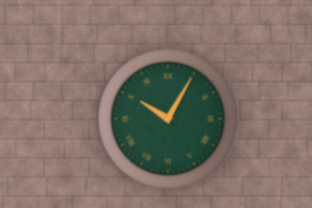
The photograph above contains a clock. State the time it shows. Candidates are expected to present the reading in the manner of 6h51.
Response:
10h05
